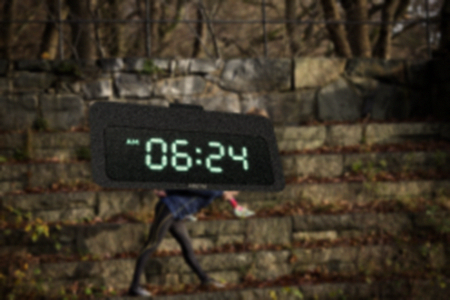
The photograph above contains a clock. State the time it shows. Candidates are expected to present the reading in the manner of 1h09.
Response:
6h24
